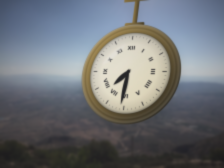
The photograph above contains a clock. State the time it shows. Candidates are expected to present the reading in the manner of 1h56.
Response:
7h31
